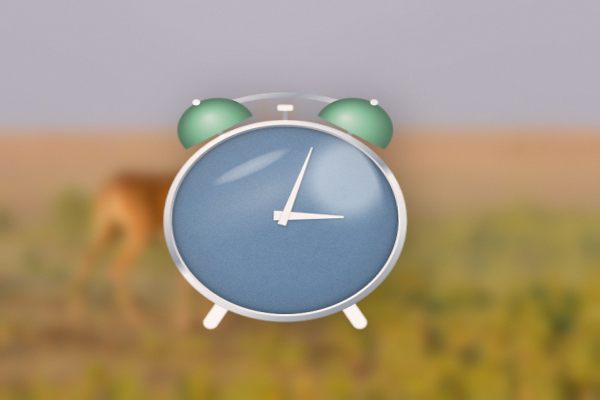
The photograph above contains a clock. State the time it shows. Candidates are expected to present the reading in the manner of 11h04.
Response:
3h03
